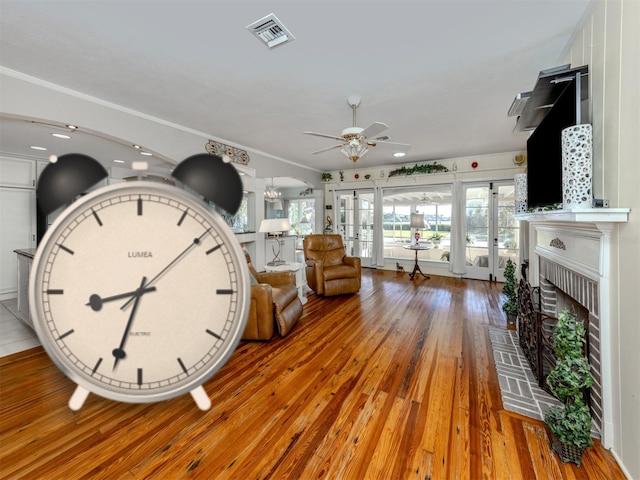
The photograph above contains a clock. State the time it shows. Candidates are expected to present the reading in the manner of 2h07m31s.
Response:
8h33m08s
